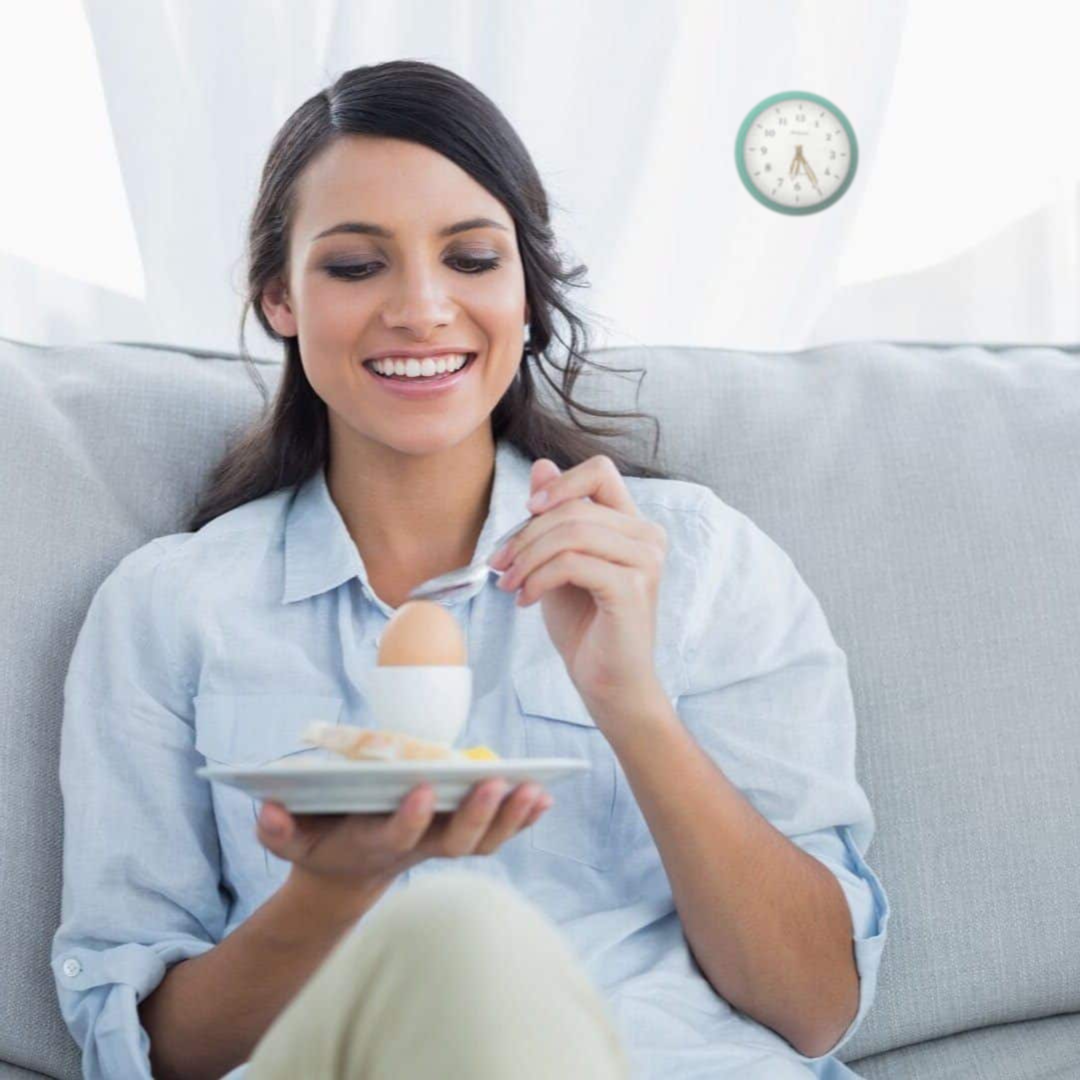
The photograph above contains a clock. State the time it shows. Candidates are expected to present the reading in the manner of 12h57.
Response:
6h25
